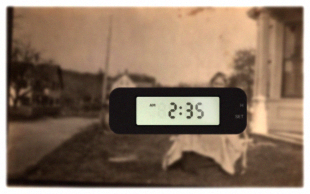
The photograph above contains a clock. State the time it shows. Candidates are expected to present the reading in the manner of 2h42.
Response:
2h35
